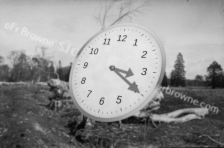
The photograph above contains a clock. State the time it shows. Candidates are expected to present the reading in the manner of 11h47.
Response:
3h20
